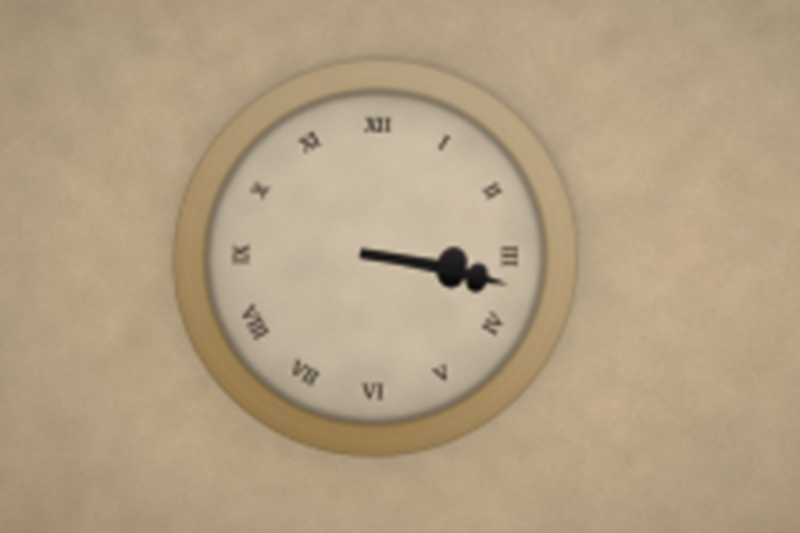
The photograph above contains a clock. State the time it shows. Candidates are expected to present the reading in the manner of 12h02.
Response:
3h17
